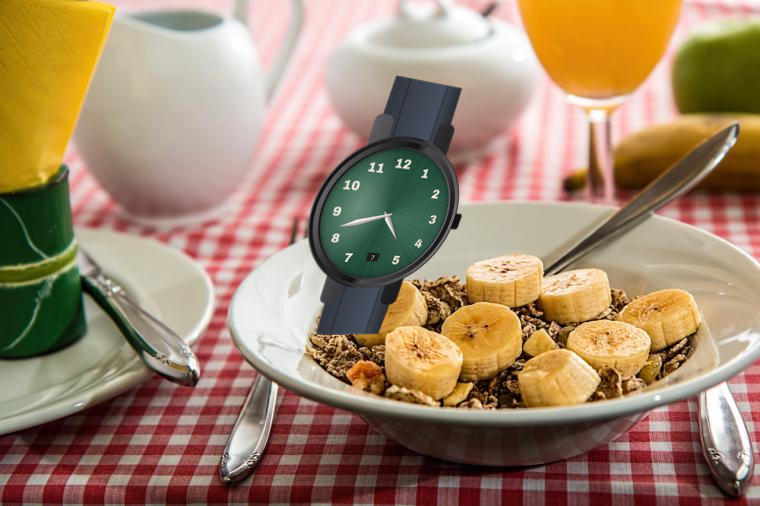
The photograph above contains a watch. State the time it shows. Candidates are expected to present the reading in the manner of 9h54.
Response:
4h42
